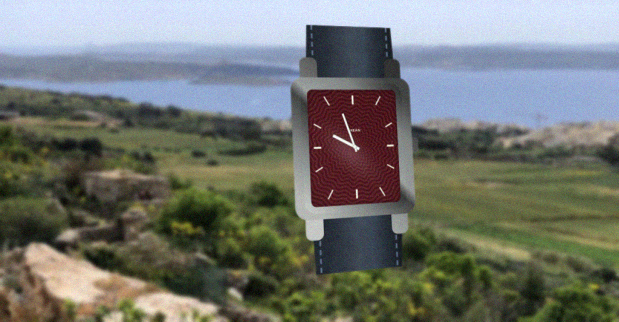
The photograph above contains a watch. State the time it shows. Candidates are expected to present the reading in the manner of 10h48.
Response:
9h57
